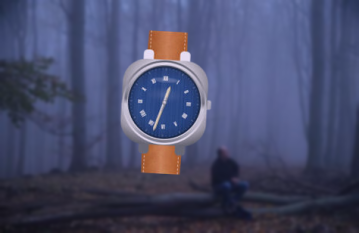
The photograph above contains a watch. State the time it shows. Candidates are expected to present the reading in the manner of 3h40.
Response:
12h33
